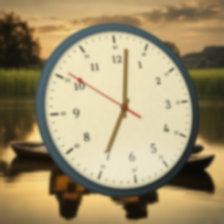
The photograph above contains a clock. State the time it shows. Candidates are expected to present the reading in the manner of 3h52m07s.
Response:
7h01m51s
